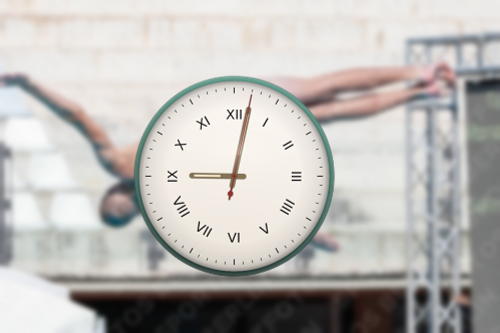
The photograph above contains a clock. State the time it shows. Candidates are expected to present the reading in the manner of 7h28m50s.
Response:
9h02m02s
